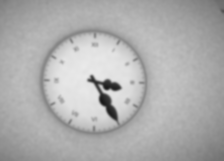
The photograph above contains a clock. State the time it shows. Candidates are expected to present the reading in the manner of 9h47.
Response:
3h25
